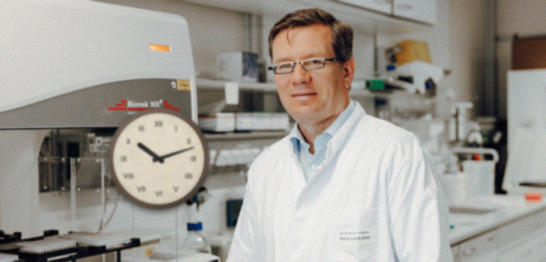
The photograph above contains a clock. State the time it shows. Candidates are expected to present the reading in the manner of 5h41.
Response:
10h12
